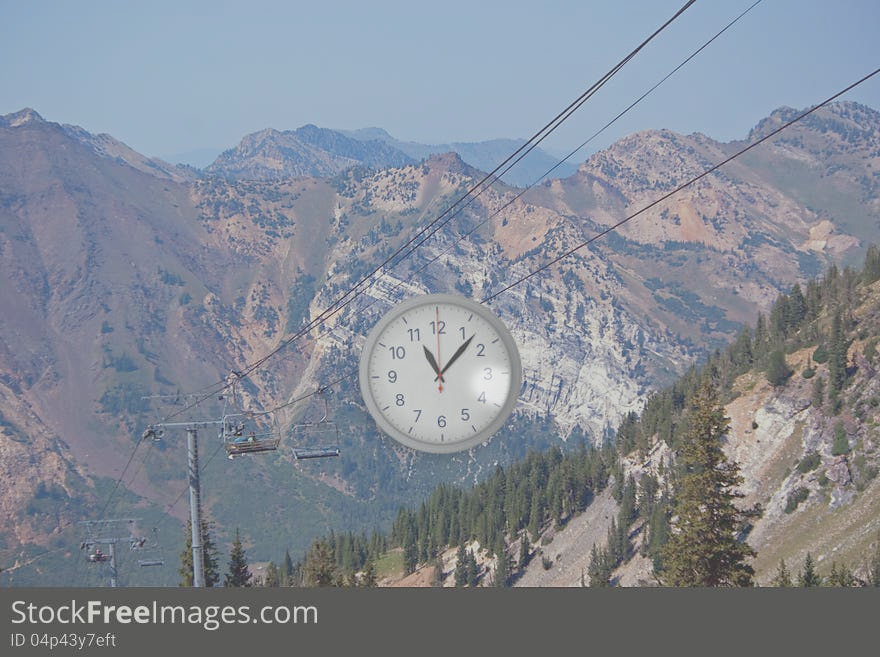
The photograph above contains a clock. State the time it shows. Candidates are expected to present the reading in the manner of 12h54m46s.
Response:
11h07m00s
